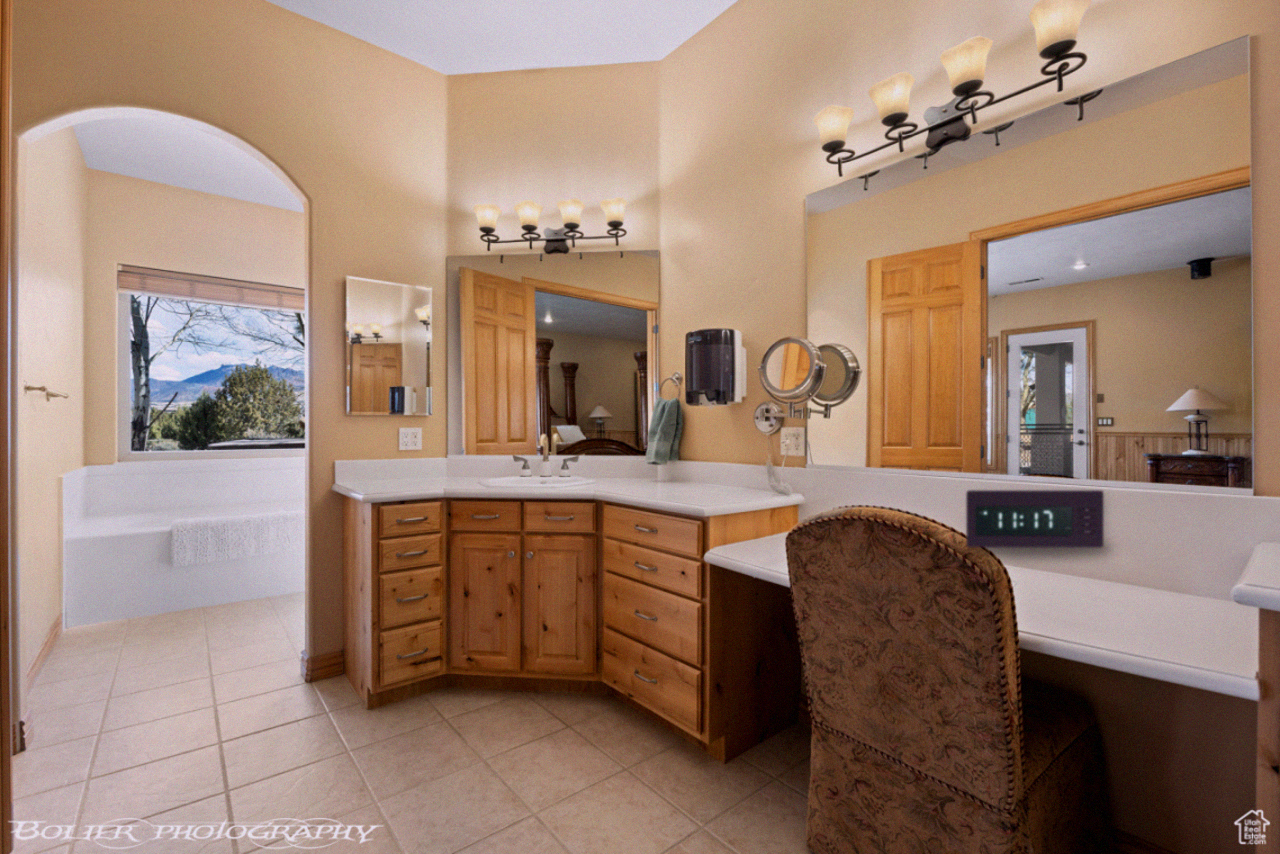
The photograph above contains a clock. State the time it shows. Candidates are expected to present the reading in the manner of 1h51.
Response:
11h17
